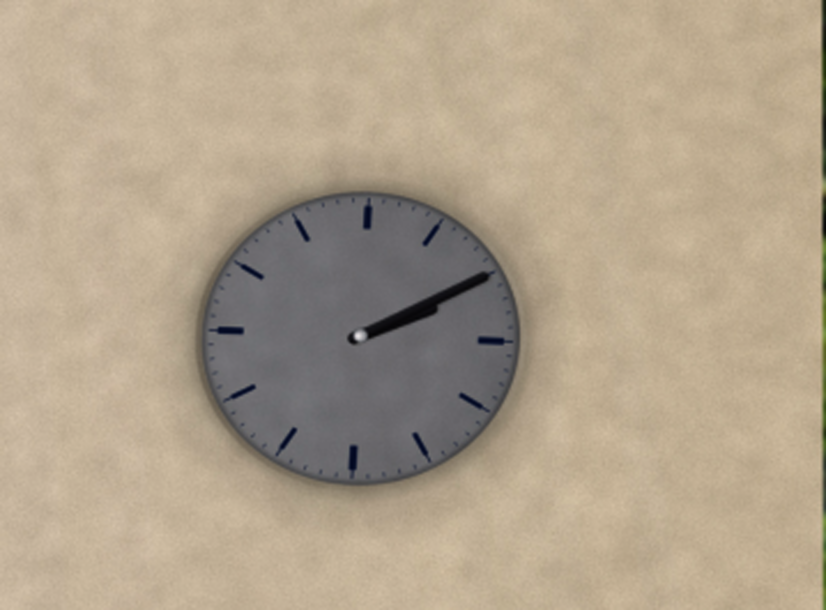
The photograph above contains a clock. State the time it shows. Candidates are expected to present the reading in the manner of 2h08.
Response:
2h10
